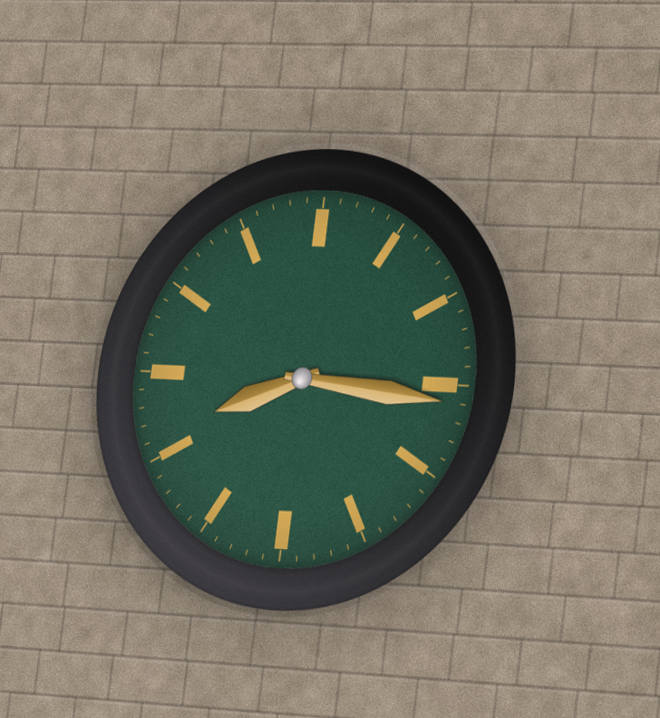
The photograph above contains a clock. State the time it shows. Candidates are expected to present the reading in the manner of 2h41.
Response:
8h16
